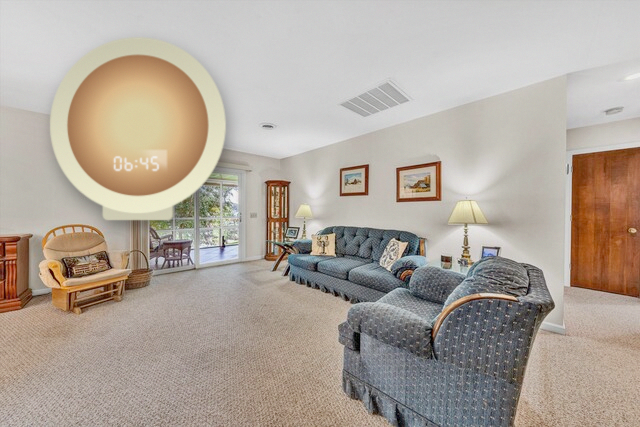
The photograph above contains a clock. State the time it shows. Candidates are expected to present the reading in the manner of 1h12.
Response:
6h45
